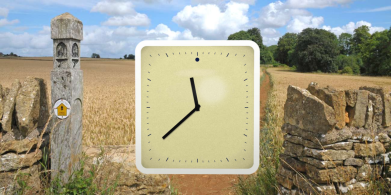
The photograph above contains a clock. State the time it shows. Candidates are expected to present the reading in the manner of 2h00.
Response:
11h38
